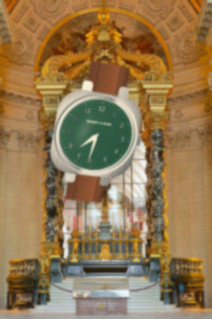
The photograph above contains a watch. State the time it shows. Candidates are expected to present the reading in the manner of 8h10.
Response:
7h31
